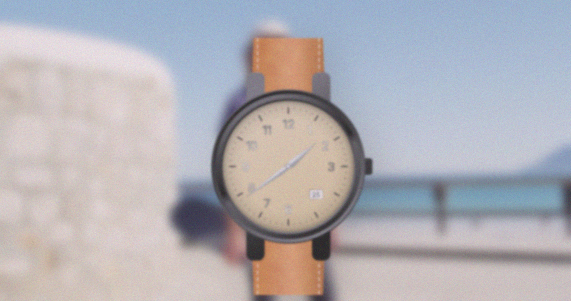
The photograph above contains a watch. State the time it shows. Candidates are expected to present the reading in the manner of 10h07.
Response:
1h39
